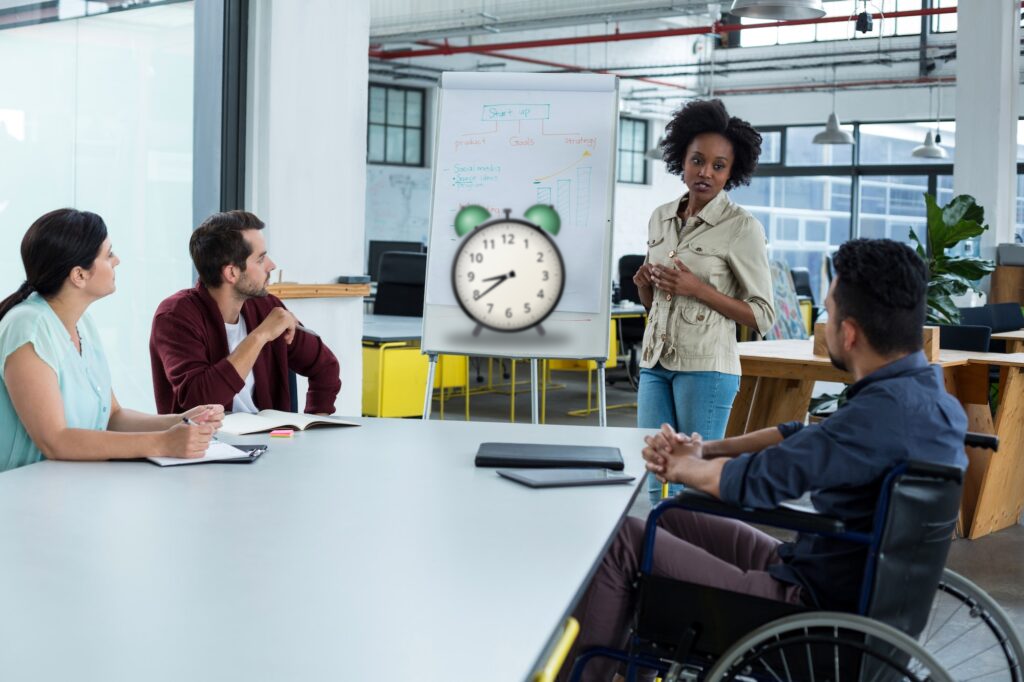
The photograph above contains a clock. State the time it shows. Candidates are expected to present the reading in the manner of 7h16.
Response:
8h39
